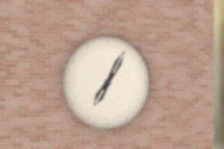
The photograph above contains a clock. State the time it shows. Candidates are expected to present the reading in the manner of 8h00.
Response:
7h05
